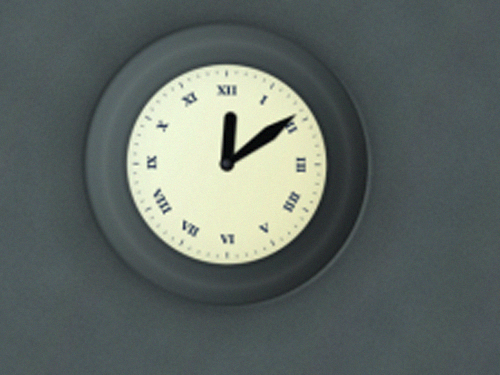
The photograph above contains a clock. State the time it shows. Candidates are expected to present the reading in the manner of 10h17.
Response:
12h09
